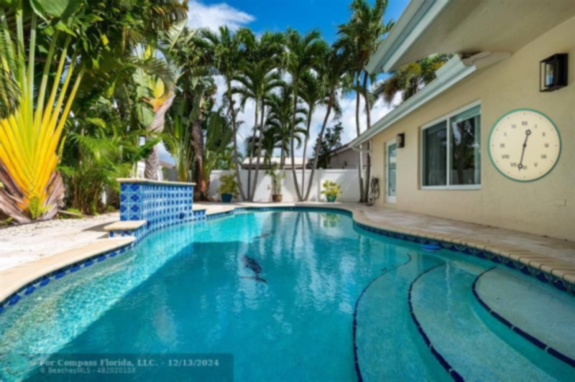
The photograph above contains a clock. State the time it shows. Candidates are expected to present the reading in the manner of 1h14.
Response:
12h32
